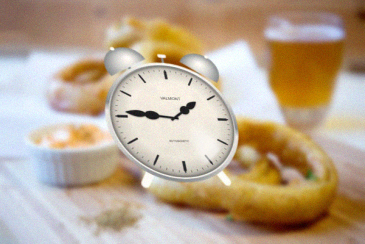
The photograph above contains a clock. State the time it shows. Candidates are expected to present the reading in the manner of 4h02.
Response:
1h46
